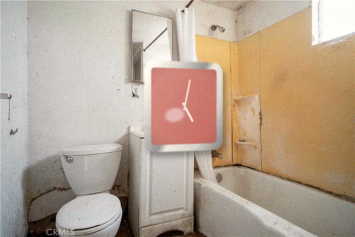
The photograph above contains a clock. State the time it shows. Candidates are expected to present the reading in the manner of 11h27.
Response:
5h02
